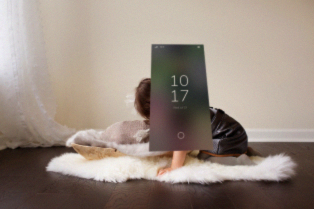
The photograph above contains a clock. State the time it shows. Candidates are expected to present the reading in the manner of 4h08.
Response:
10h17
